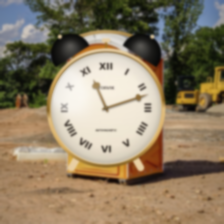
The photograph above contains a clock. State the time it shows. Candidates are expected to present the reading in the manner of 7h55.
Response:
11h12
